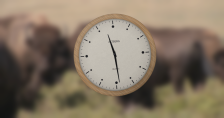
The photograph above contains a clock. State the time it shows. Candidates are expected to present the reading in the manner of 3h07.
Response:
11h29
